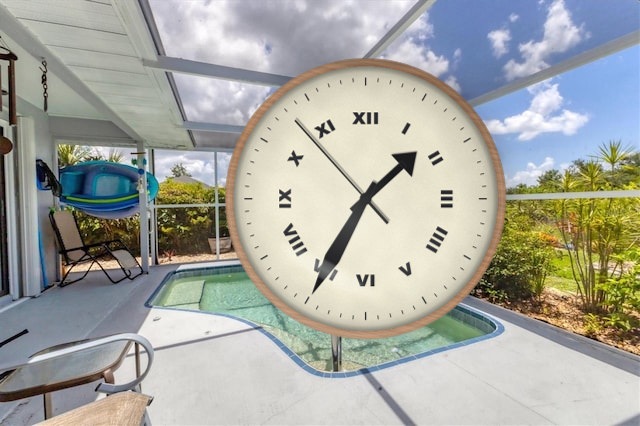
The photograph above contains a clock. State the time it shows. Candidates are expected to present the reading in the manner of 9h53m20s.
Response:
1h34m53s
